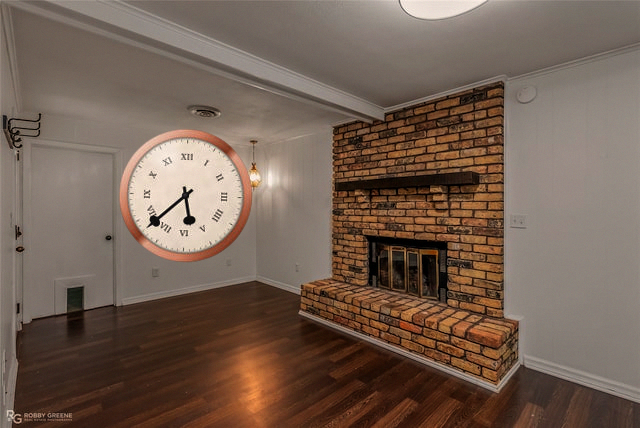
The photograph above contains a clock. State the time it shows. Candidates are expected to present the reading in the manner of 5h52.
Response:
5h38
